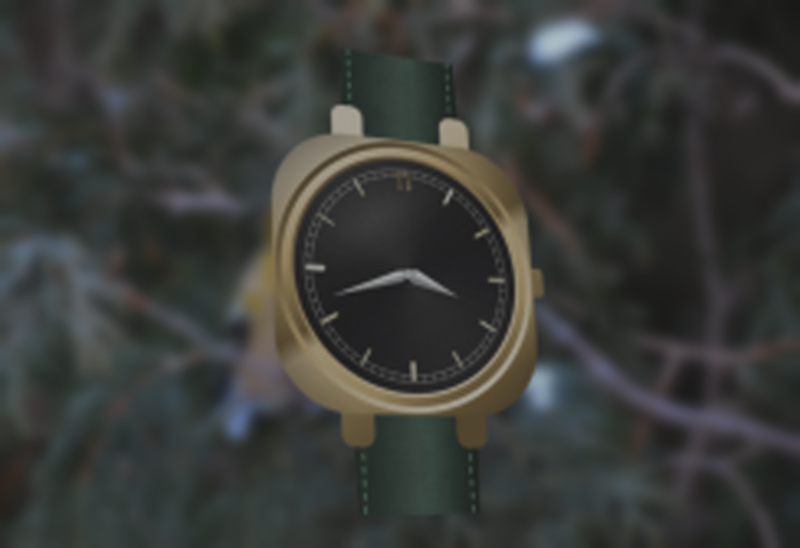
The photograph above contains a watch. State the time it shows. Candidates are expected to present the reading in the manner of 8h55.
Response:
3h42
